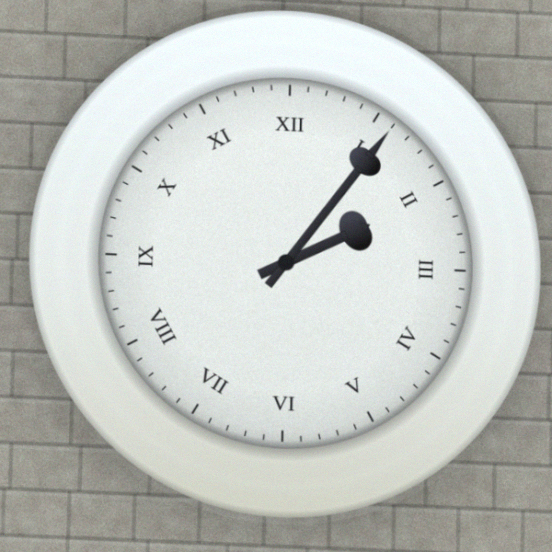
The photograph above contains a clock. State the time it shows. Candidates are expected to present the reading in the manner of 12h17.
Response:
2h06
